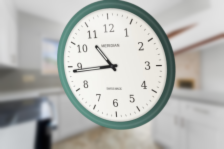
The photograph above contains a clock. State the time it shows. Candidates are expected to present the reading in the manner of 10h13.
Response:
10h44
